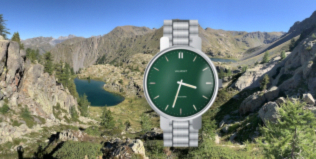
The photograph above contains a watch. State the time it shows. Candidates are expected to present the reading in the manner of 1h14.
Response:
3h33
